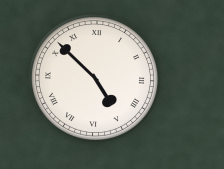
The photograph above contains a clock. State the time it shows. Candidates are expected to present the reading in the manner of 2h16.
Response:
4h52
